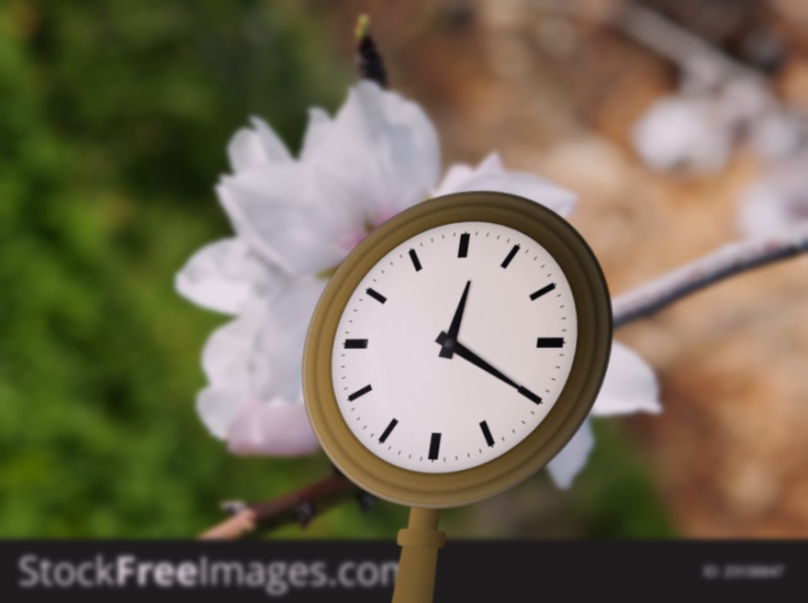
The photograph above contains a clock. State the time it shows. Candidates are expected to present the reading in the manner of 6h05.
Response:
12h20
